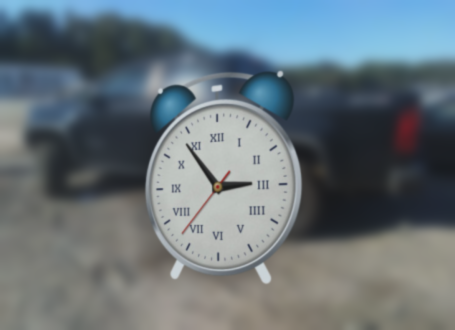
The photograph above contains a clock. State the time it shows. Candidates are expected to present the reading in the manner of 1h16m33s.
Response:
2h53m37s
